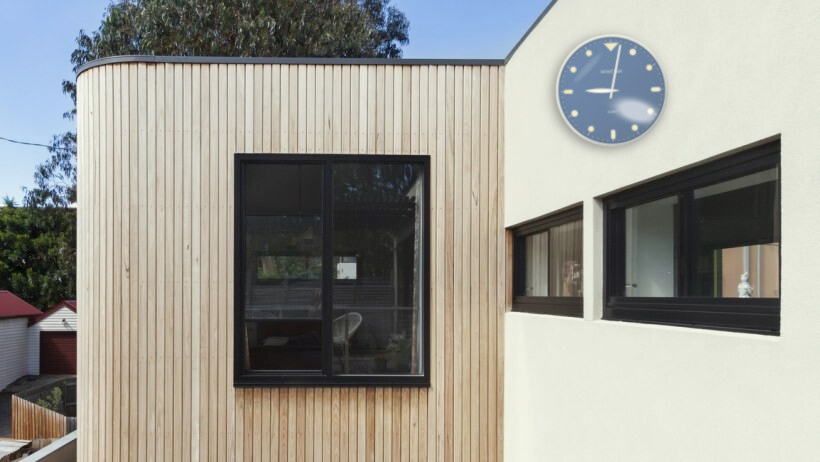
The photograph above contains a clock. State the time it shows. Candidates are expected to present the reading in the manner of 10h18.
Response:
9h02
